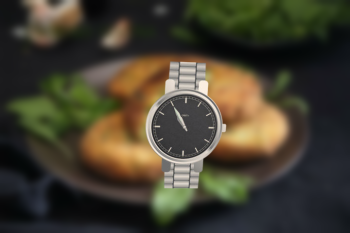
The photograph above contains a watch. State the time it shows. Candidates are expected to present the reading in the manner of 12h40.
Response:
10h55
